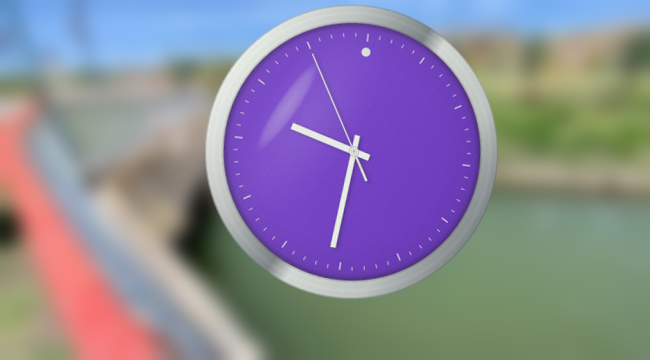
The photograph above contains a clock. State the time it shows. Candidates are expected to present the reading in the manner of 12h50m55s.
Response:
9h30m55s
